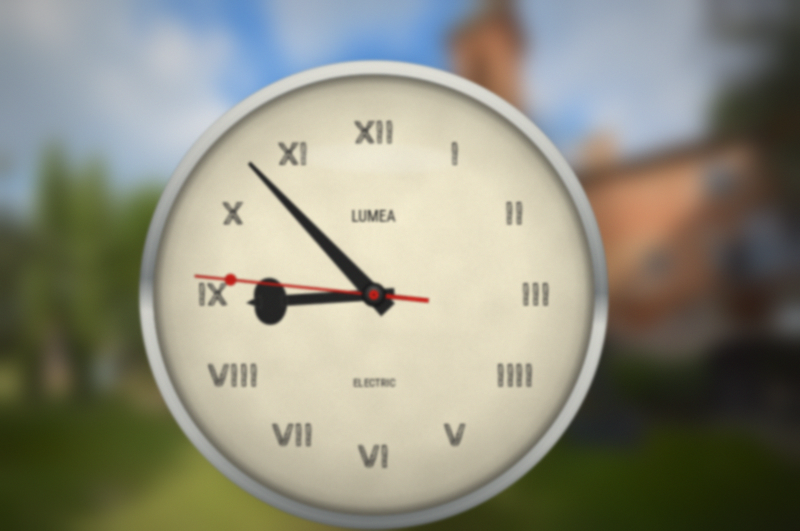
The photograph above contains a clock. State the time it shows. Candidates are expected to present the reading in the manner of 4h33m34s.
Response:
8h52m46s
